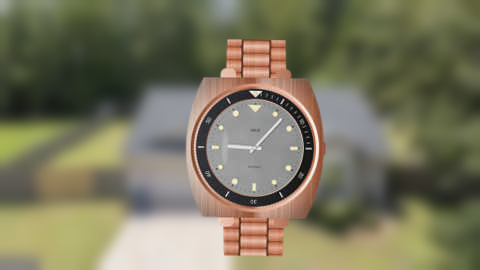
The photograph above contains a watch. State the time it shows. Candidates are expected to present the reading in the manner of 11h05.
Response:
9h07
